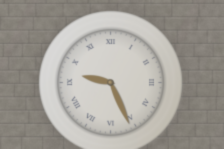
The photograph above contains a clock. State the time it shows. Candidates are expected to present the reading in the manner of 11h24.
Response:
9h26
